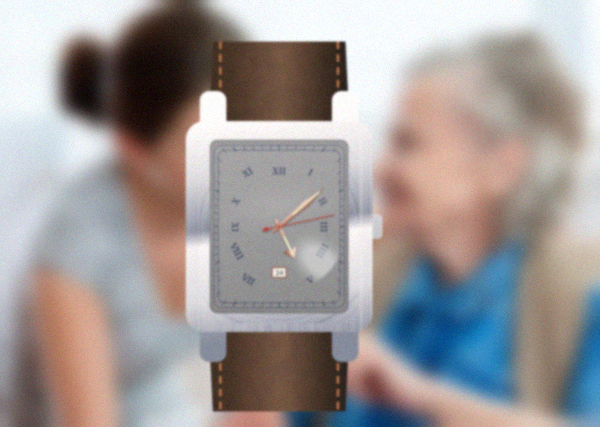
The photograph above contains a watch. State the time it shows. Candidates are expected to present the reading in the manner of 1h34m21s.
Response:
5h08m13s
